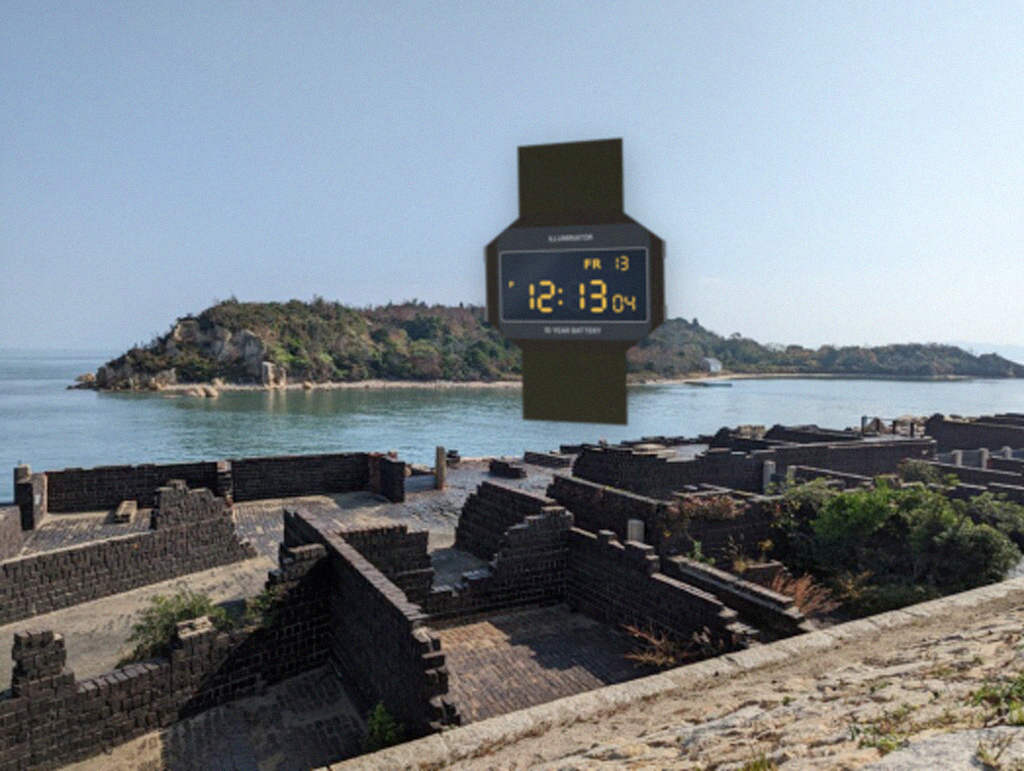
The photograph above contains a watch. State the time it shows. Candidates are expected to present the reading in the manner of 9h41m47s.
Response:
12h13m04s
